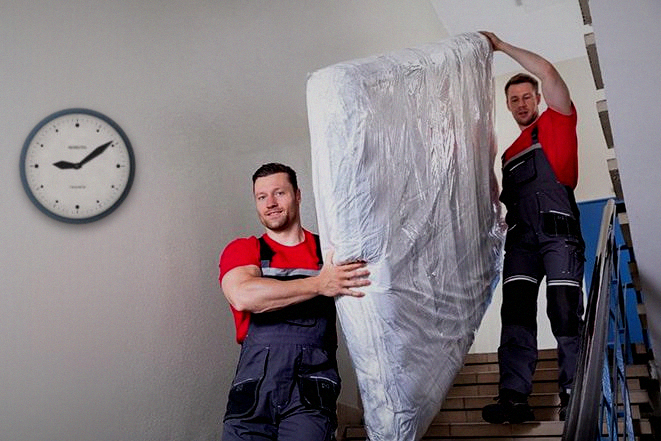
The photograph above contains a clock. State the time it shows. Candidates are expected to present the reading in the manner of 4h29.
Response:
9h09
